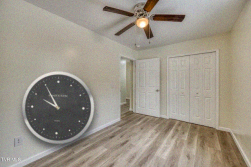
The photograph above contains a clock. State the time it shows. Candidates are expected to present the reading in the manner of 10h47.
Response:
9h55
